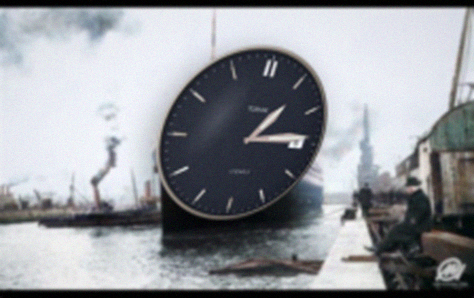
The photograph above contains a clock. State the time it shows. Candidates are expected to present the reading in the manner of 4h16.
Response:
1h14
